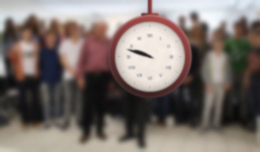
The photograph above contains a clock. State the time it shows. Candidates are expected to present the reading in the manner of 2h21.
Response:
9h48
